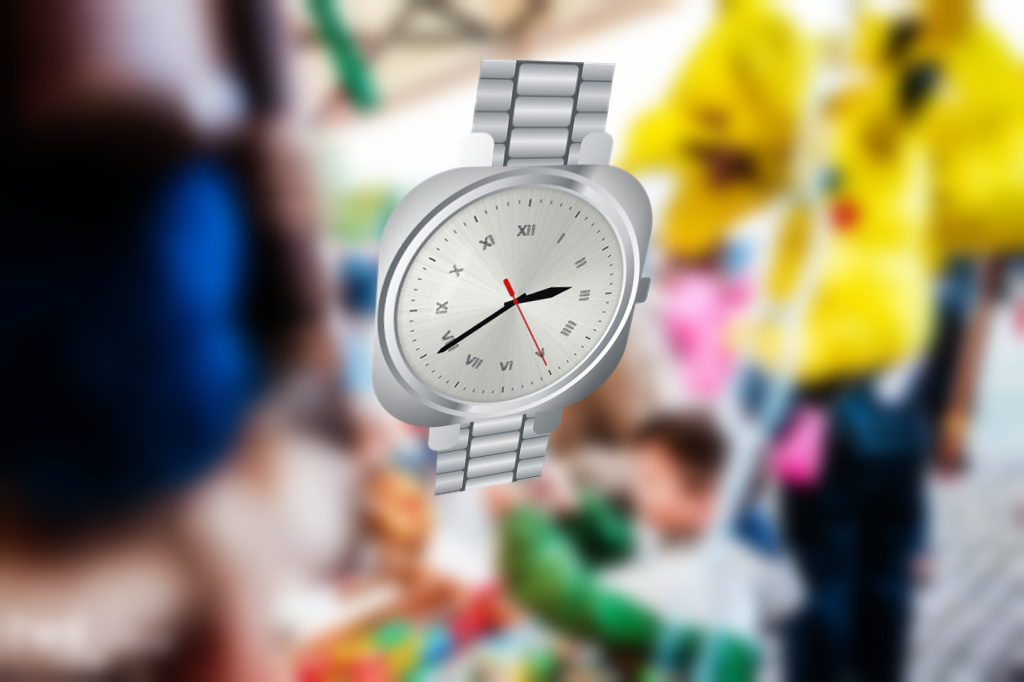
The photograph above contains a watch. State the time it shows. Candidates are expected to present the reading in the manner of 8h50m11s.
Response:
2h39m25s
